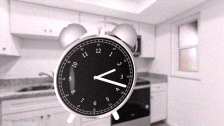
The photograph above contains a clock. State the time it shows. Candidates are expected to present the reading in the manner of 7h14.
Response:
2h18
